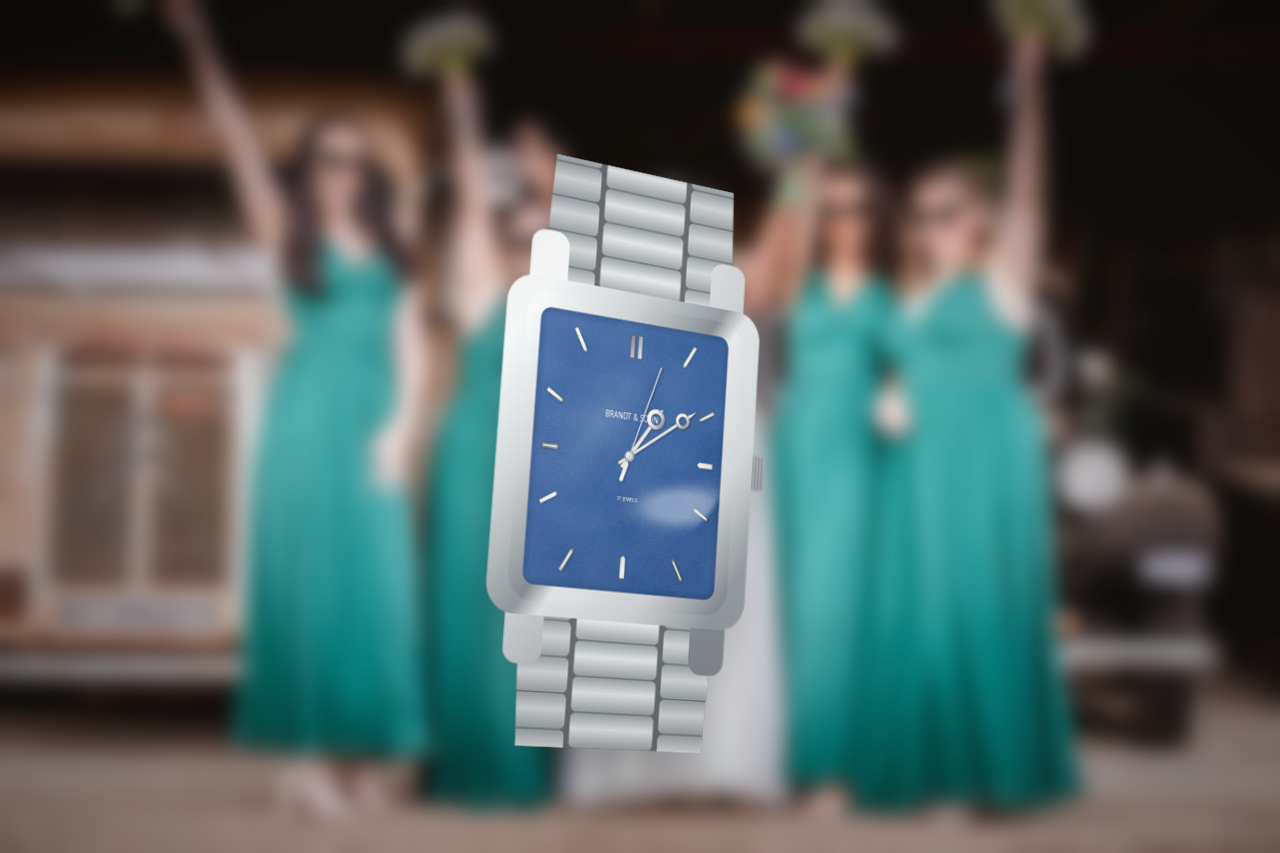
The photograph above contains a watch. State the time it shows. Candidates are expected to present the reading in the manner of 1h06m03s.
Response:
1h09m03s
